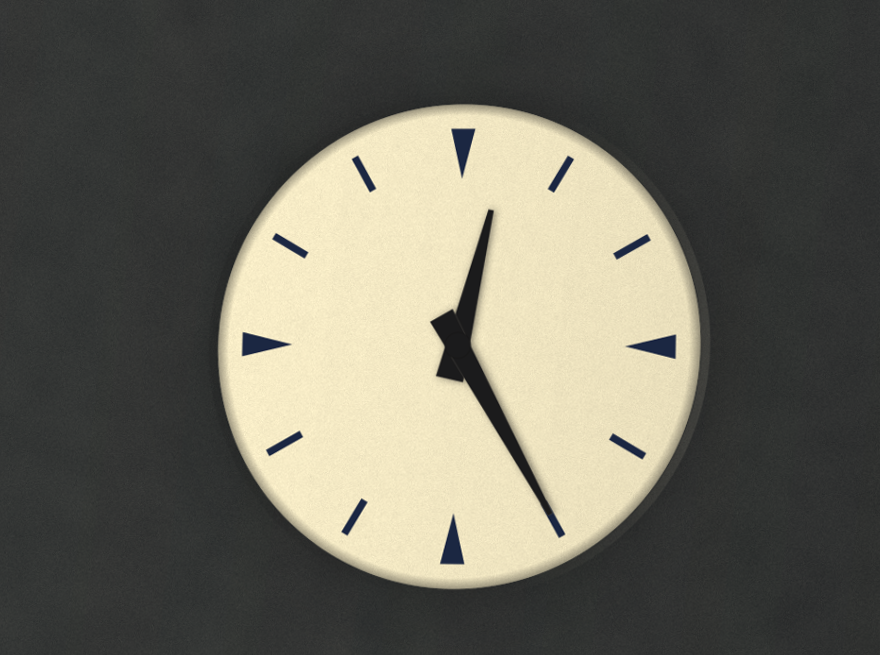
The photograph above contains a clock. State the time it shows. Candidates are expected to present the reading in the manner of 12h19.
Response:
12h25
